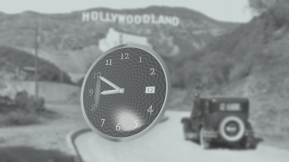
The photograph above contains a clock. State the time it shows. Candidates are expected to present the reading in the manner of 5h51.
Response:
8h50
